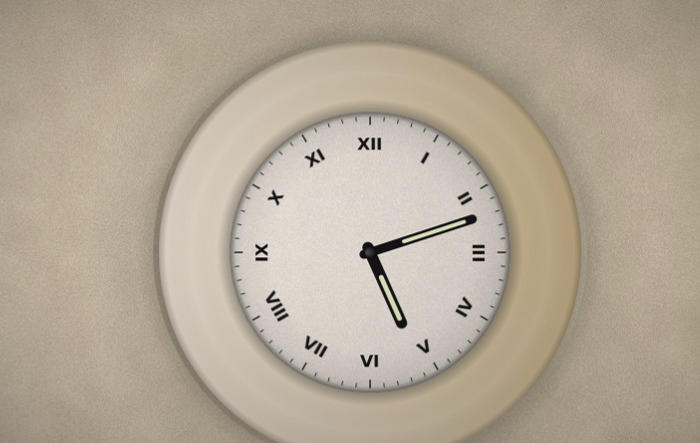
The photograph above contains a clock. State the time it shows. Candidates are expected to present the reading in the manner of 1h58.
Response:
5h12
